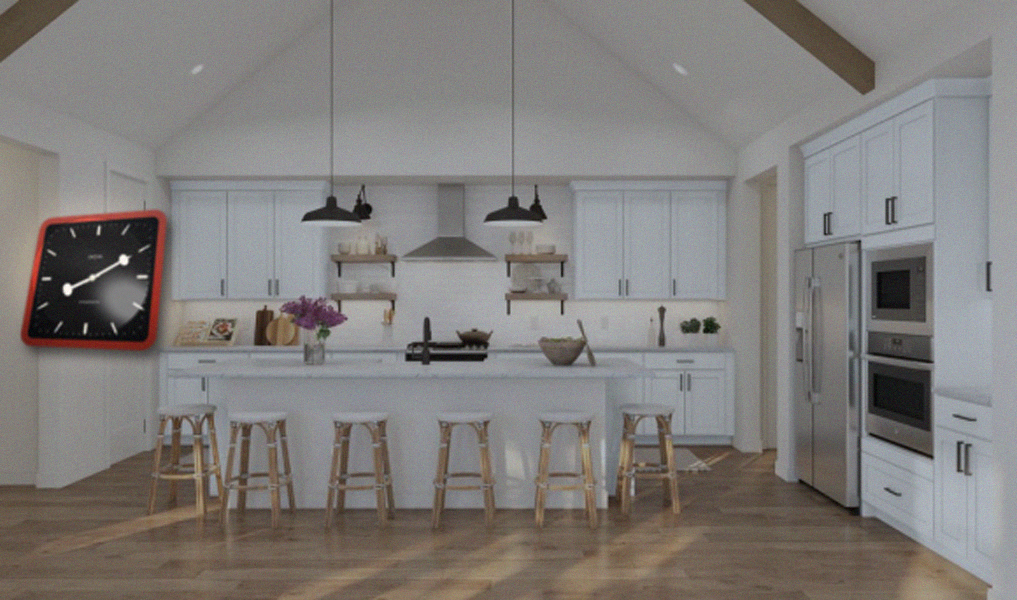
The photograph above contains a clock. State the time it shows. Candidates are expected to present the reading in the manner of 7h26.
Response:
8h10
